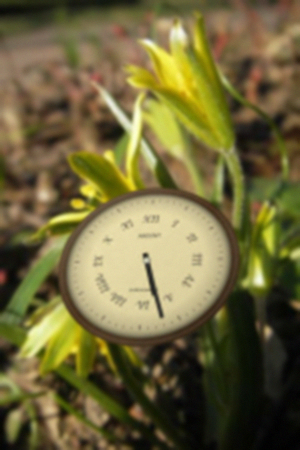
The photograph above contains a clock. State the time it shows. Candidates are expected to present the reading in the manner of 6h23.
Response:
5h27
